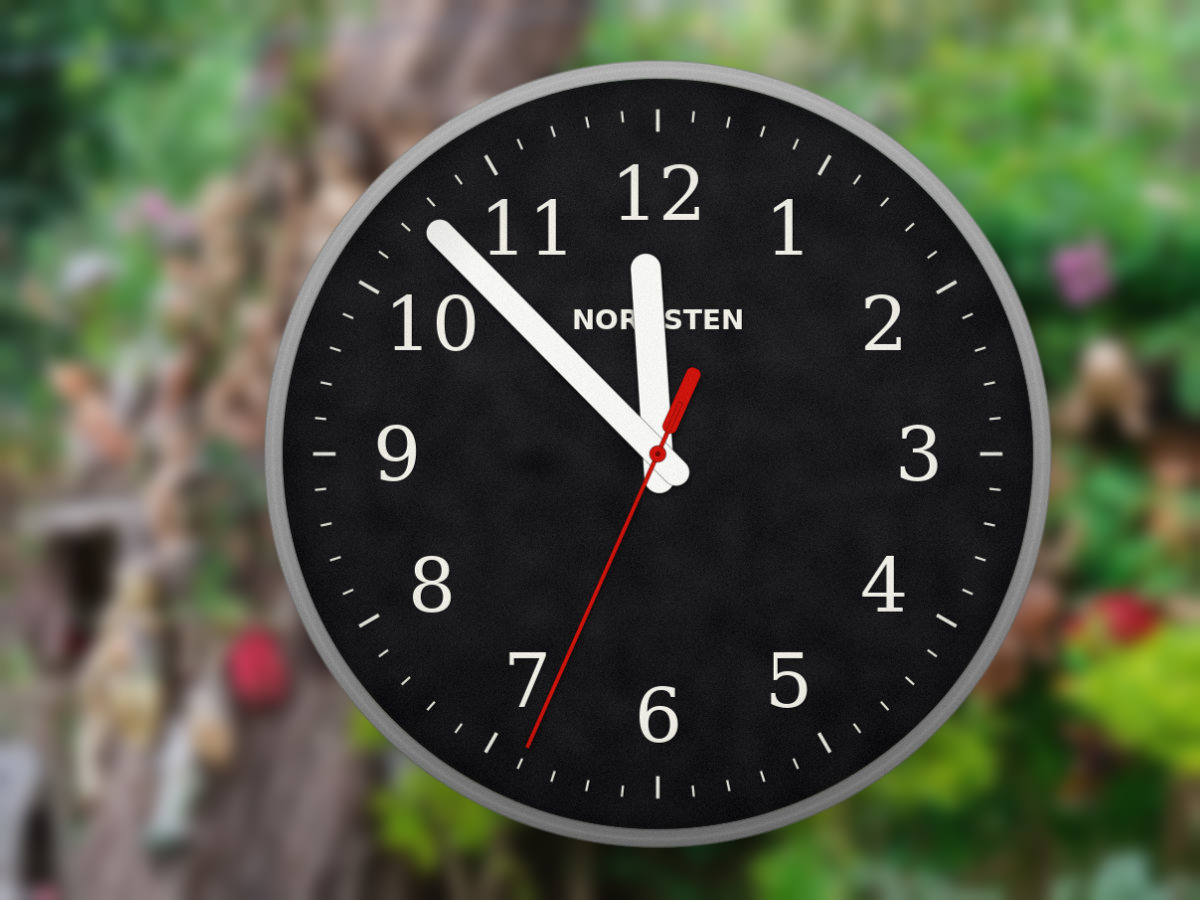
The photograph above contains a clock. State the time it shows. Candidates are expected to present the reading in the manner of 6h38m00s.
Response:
11h52m34s
